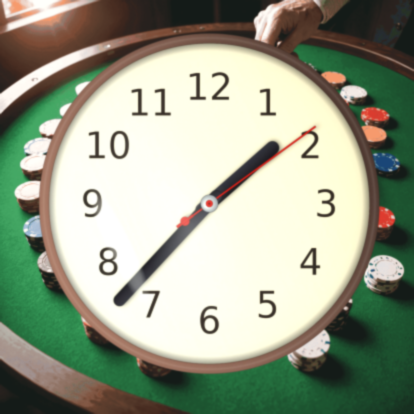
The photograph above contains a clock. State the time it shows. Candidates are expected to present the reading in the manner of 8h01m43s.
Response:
1h37m09s
